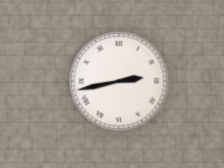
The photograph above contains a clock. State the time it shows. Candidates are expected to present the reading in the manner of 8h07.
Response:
2h43
